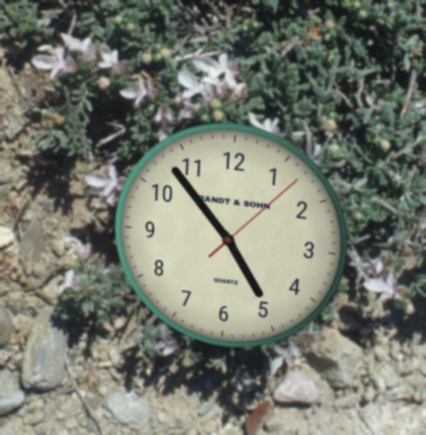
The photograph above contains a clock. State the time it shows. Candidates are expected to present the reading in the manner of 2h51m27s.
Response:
4h53m07s
